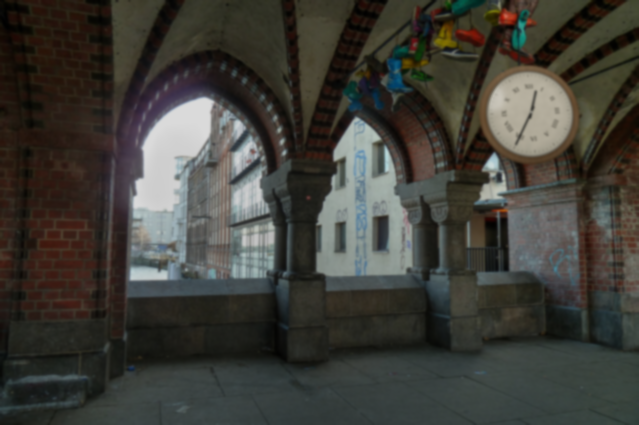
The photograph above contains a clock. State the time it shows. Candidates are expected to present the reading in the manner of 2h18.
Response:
12h35
